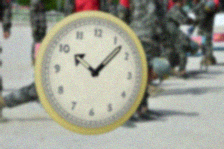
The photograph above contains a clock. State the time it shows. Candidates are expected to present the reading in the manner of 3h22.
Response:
10h07
